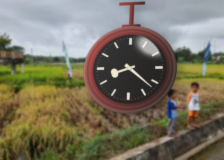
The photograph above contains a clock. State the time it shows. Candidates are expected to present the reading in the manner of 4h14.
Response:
8h22
